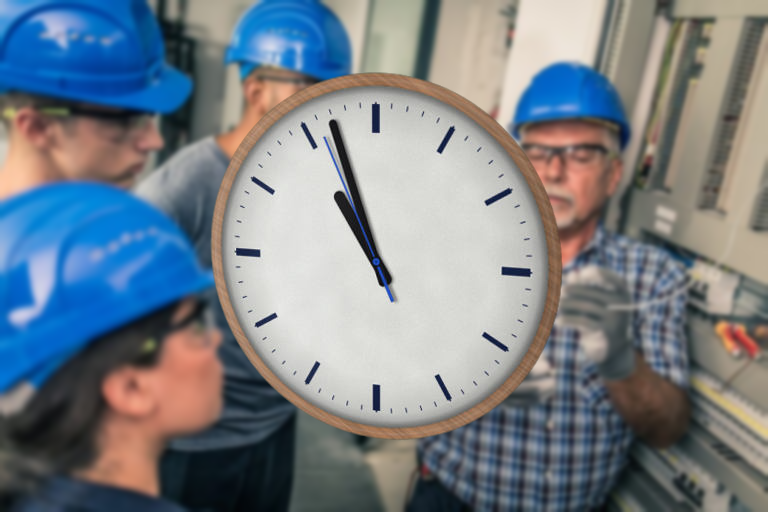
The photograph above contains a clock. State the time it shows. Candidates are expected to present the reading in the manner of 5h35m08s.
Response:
10h56m56s
